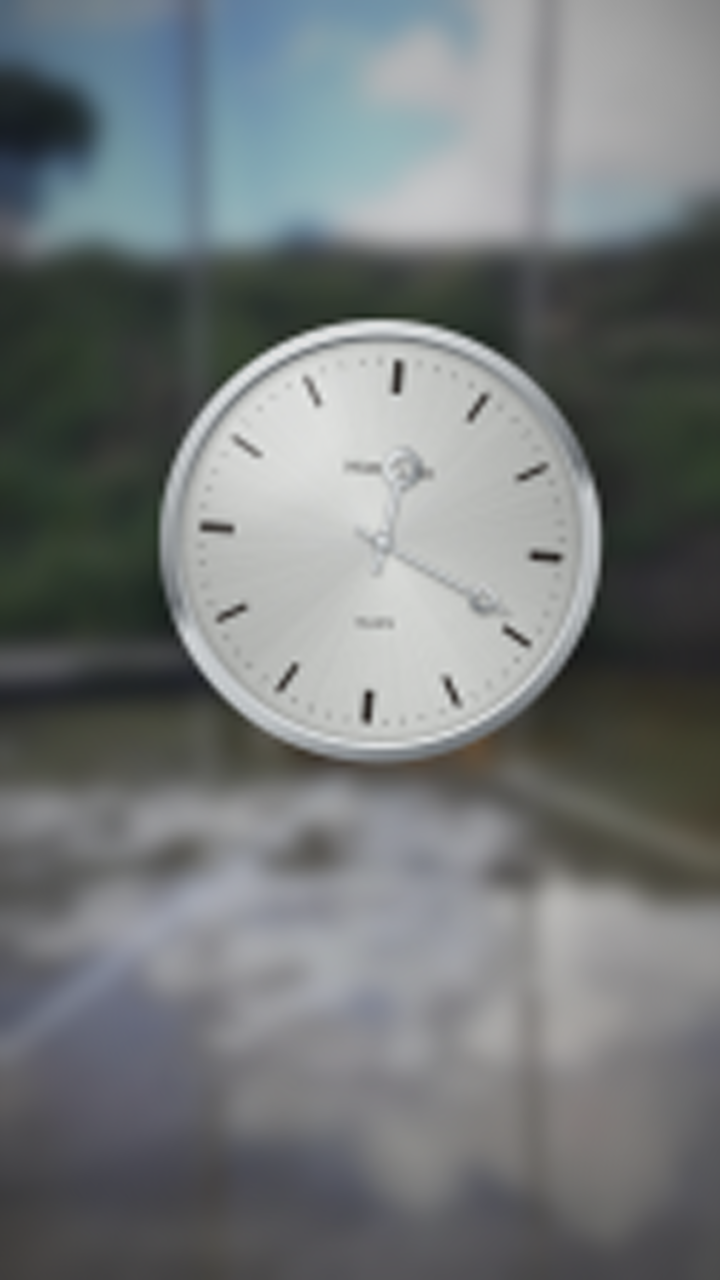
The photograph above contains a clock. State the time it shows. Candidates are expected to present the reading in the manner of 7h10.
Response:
12h19
